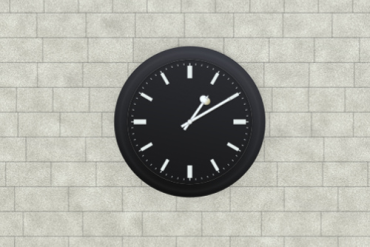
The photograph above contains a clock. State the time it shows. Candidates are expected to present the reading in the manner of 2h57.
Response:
1h10
